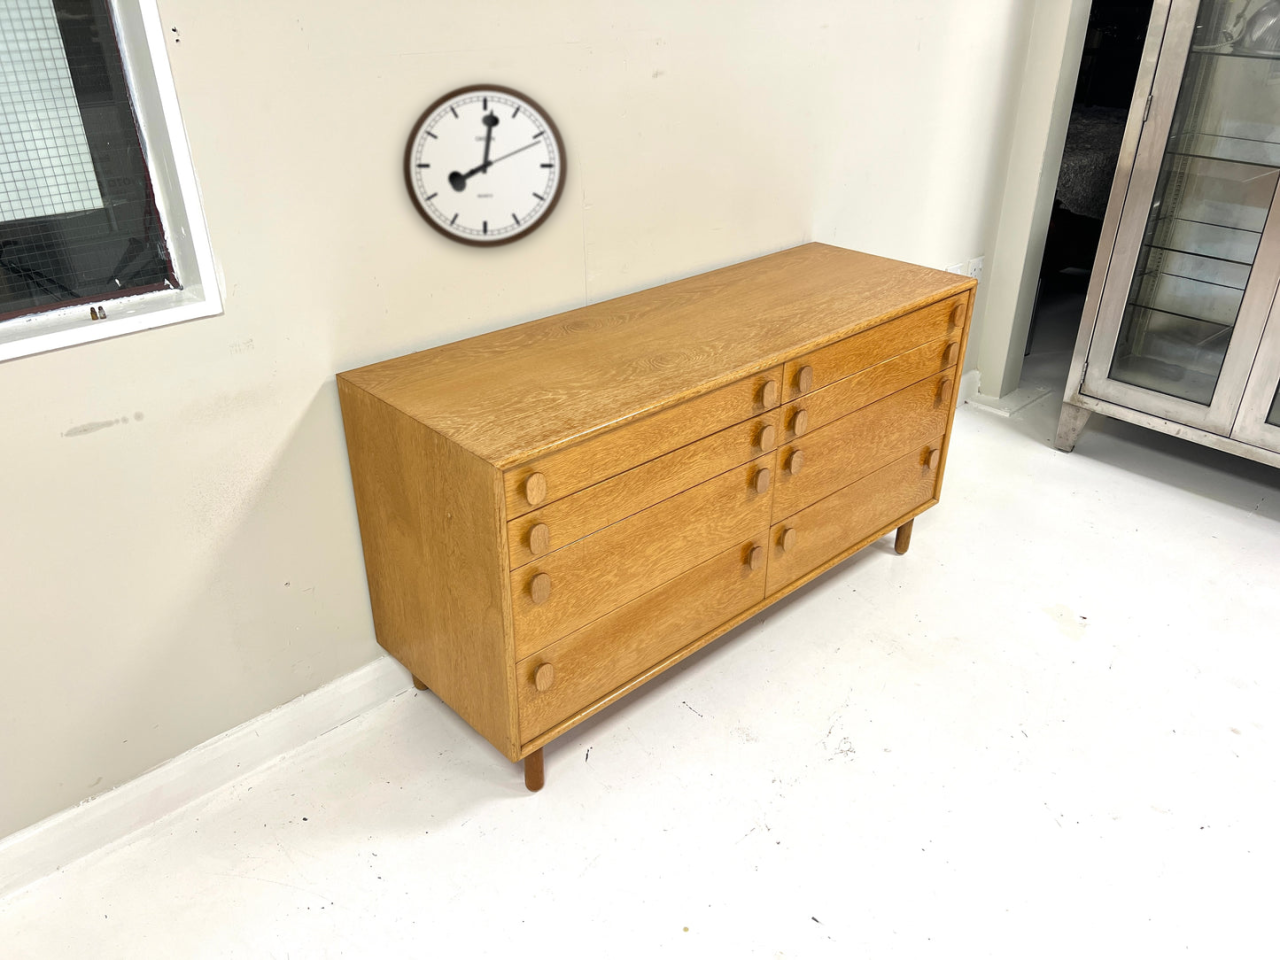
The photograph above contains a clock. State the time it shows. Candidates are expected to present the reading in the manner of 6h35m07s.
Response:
8h01m11s
